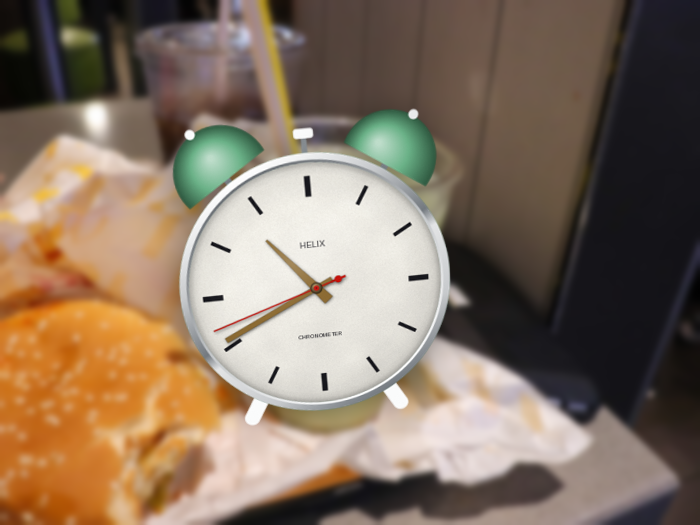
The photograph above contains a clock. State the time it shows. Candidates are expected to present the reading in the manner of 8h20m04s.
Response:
10h40m42s
